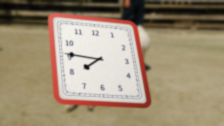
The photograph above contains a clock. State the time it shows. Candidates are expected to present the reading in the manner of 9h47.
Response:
7h46
